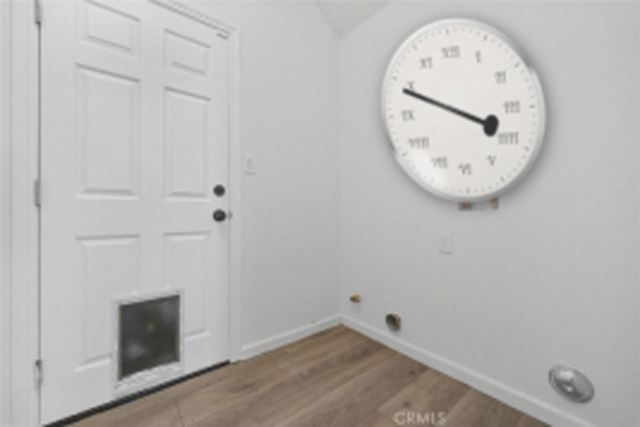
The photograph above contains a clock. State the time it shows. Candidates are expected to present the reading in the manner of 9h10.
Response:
3h49
